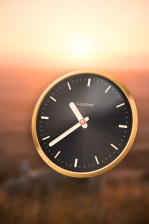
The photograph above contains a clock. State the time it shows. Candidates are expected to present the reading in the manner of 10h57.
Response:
10h38
